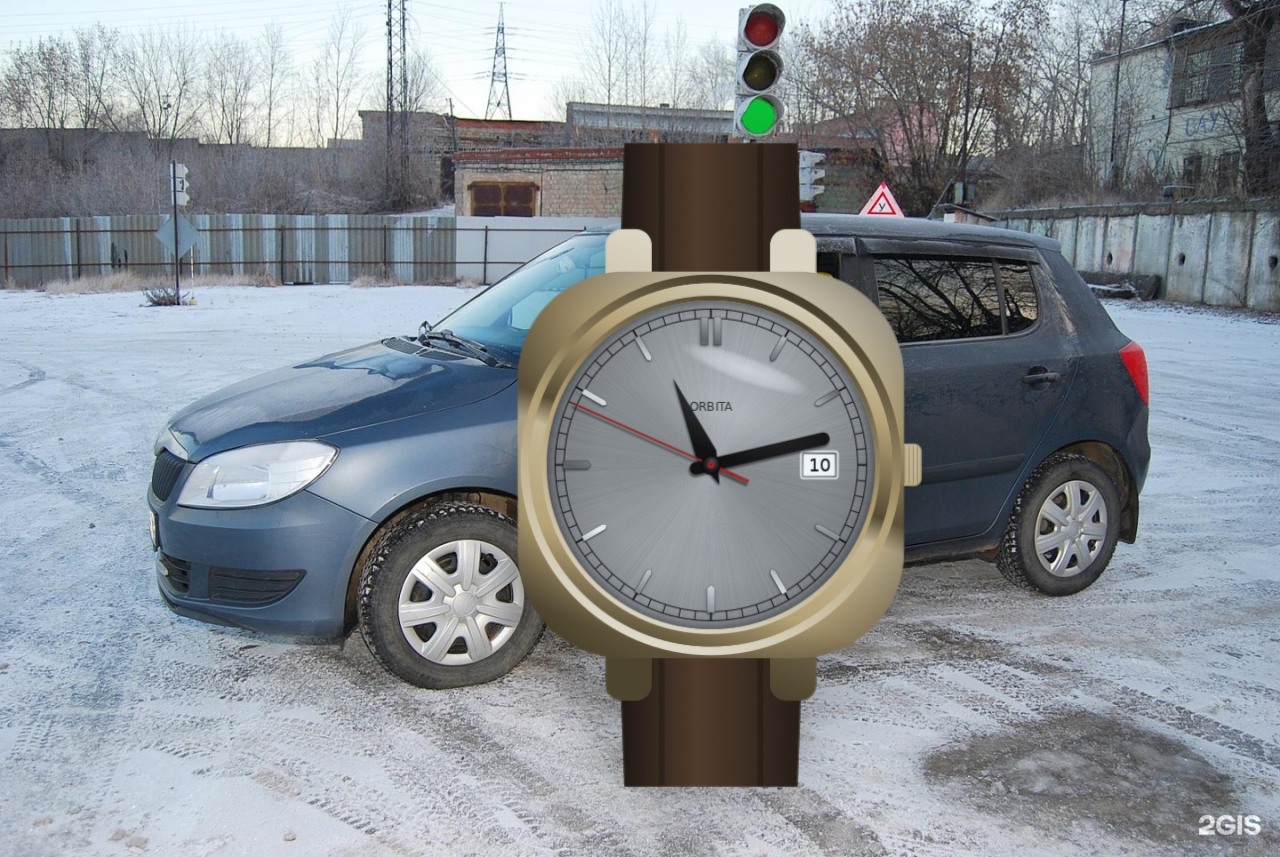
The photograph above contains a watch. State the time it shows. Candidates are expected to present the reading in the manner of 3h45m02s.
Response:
11h12m49s
